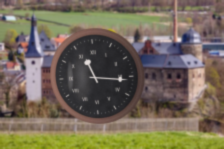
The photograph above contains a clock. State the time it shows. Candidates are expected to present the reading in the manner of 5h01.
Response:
11h16
